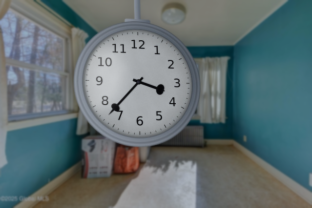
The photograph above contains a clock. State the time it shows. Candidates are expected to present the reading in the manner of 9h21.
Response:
3h37
